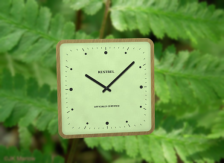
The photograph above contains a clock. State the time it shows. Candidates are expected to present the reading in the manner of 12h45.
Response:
10h08
